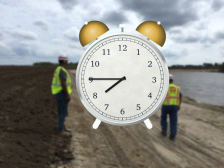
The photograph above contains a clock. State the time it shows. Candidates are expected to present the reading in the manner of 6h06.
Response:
7h45
